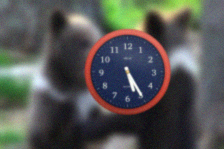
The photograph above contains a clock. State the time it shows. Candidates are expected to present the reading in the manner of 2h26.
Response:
5h25
